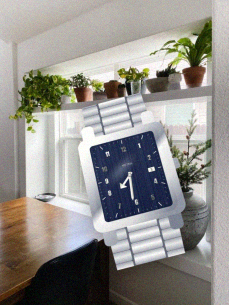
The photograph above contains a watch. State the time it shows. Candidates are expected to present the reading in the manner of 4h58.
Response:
7h31
